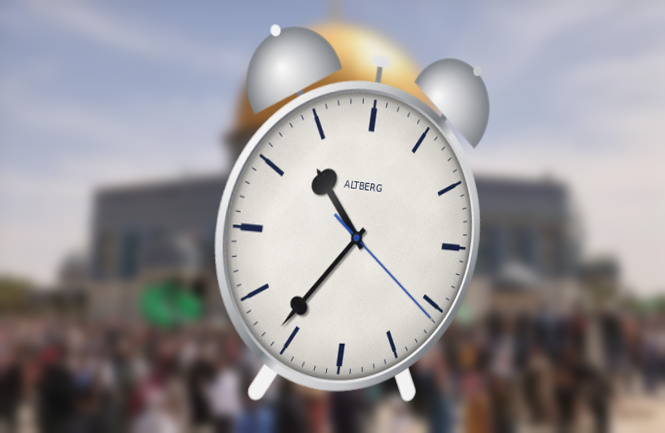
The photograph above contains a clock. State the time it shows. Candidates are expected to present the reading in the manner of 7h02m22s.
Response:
10h36m21s
